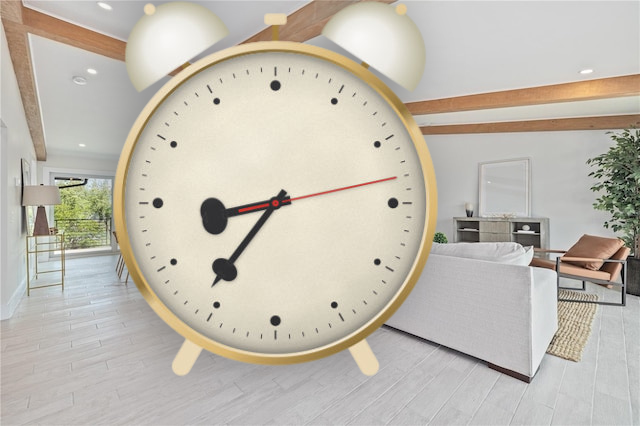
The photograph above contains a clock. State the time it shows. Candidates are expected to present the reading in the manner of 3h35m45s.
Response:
8h36m13s
